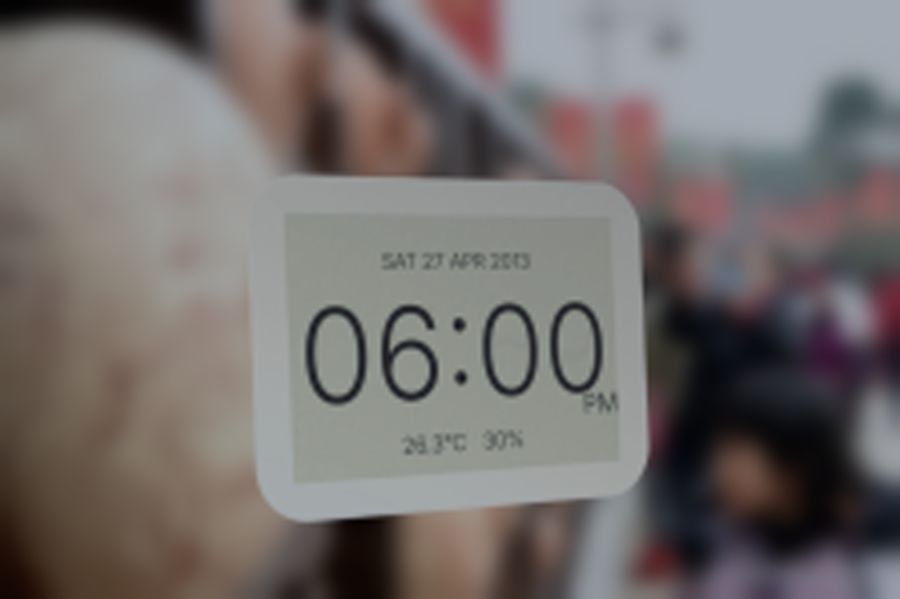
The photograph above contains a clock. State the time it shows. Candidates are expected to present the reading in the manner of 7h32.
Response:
6h00
